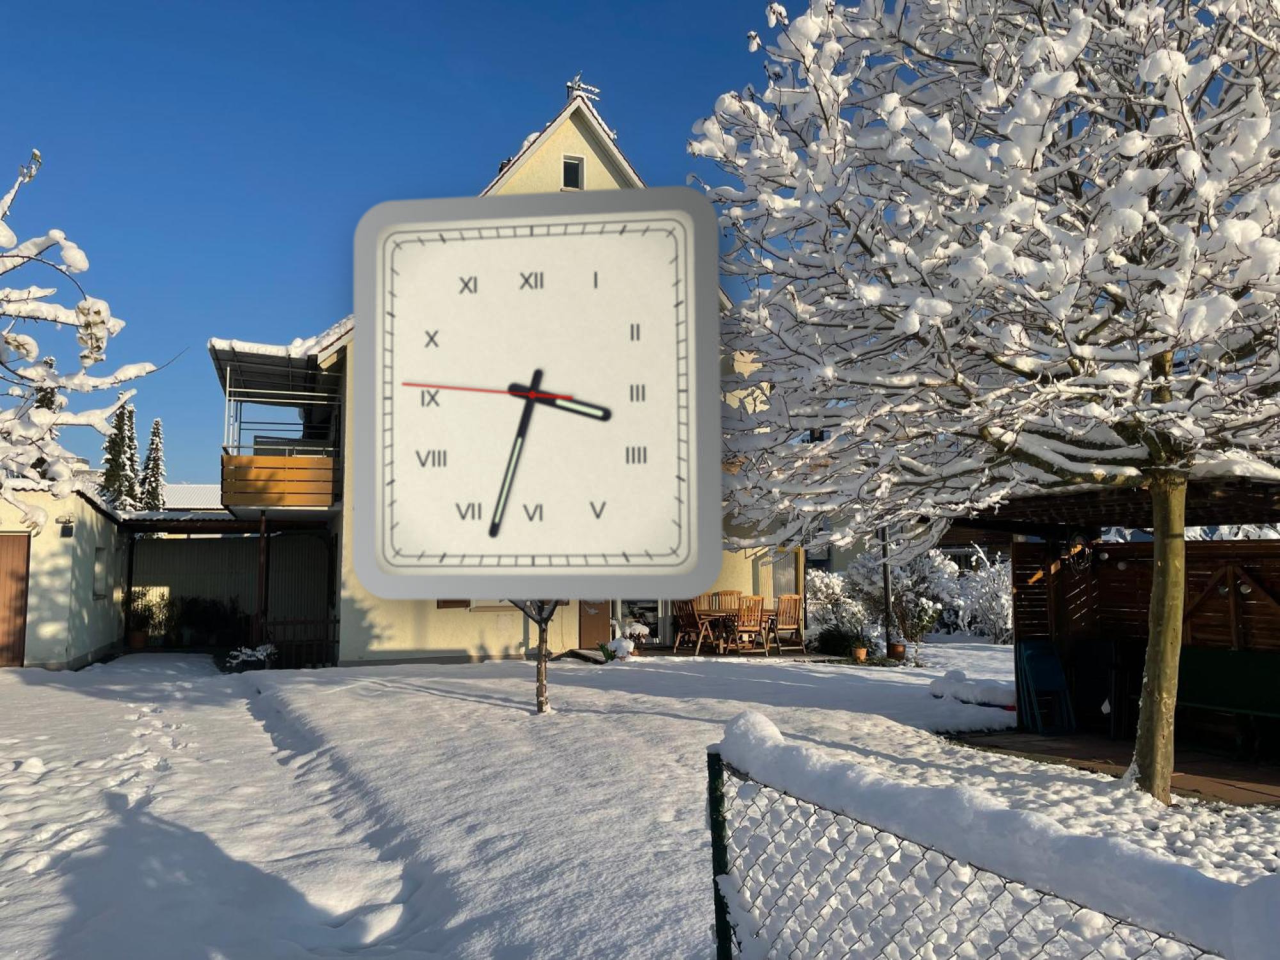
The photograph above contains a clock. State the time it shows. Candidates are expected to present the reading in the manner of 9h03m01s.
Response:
3h32m46s
